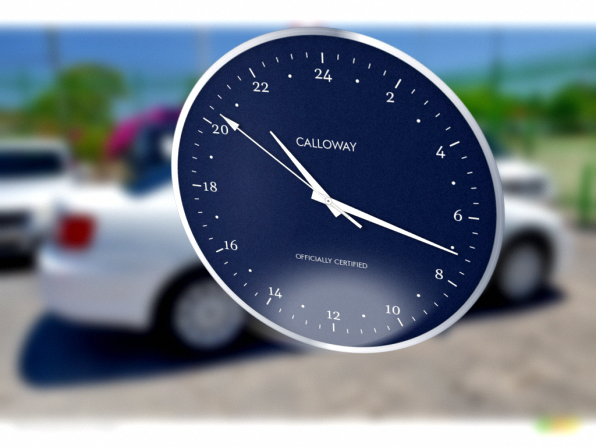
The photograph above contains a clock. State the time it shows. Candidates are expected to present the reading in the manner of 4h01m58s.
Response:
21h17m51s
